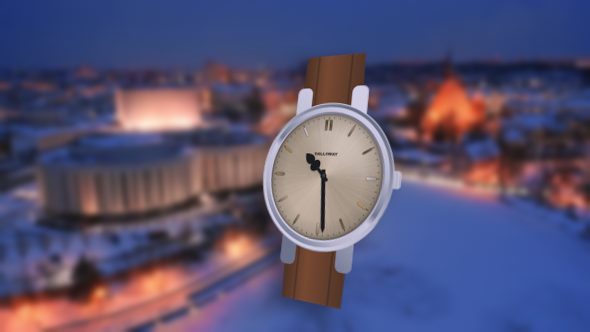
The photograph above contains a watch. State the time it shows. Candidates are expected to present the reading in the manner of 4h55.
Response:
10h29
